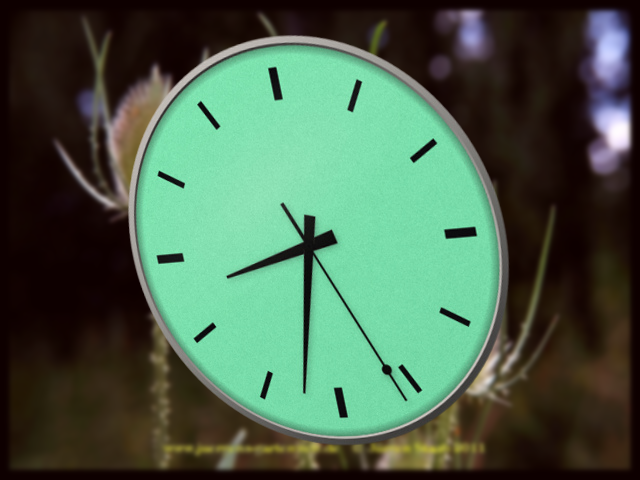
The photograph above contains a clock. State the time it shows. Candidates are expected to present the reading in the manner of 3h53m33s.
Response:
8h32m26s
